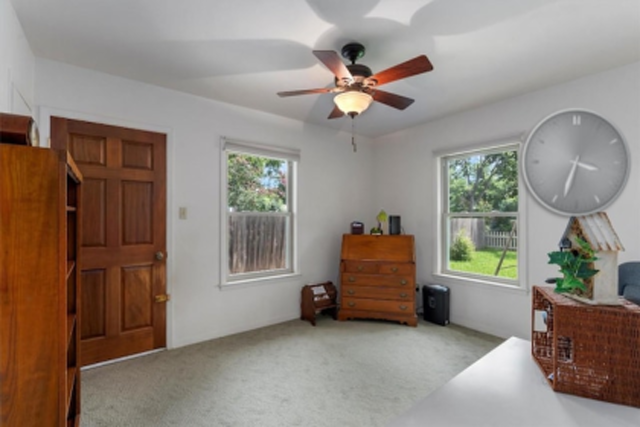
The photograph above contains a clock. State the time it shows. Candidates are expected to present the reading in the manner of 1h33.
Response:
3h33
